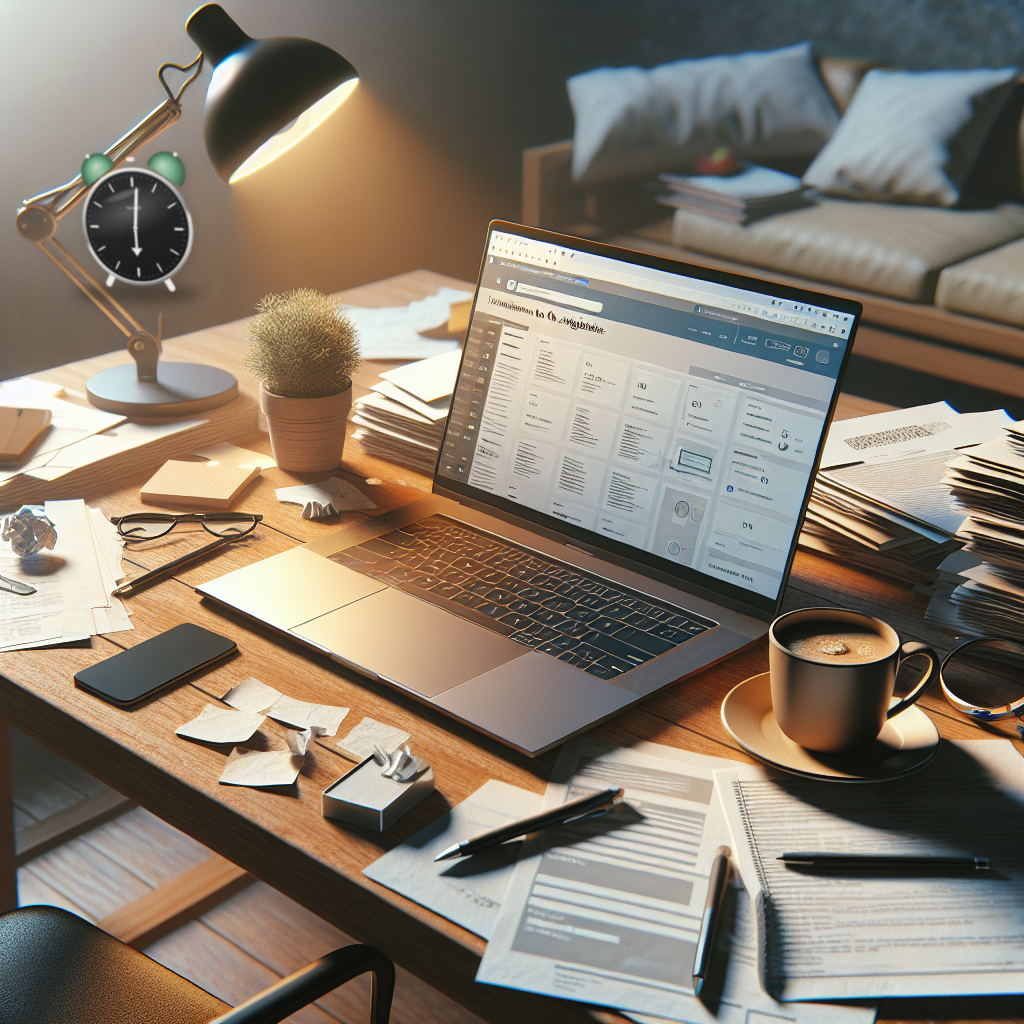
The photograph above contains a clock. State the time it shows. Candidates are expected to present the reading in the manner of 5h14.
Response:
6h01
